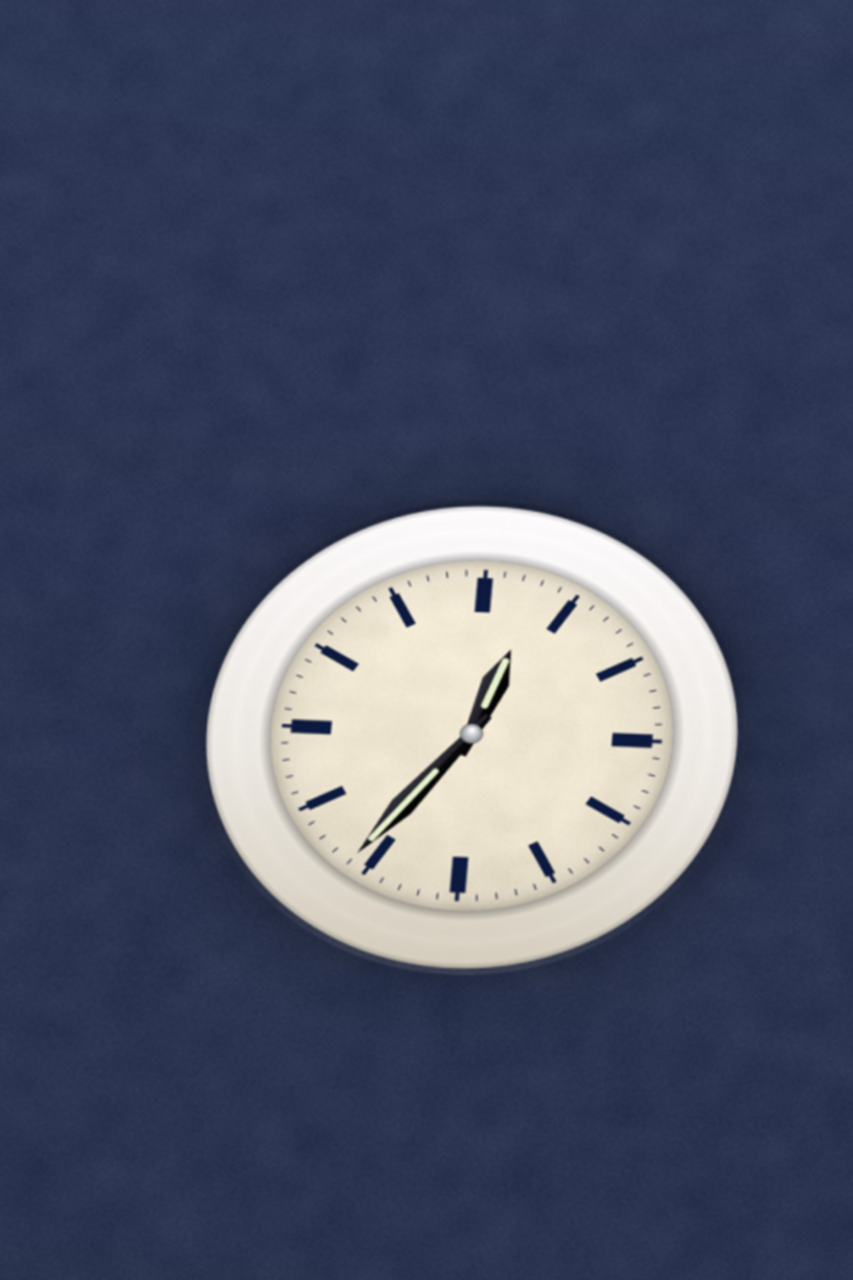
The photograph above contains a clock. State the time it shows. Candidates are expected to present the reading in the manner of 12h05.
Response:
12h36
